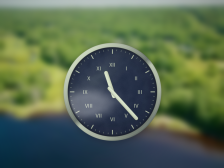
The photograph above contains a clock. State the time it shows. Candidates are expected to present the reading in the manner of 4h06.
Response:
11h23
